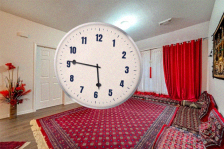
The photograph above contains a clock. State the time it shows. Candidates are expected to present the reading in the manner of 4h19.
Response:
5h46
